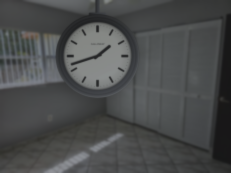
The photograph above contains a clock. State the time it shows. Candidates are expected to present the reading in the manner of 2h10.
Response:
1h42
